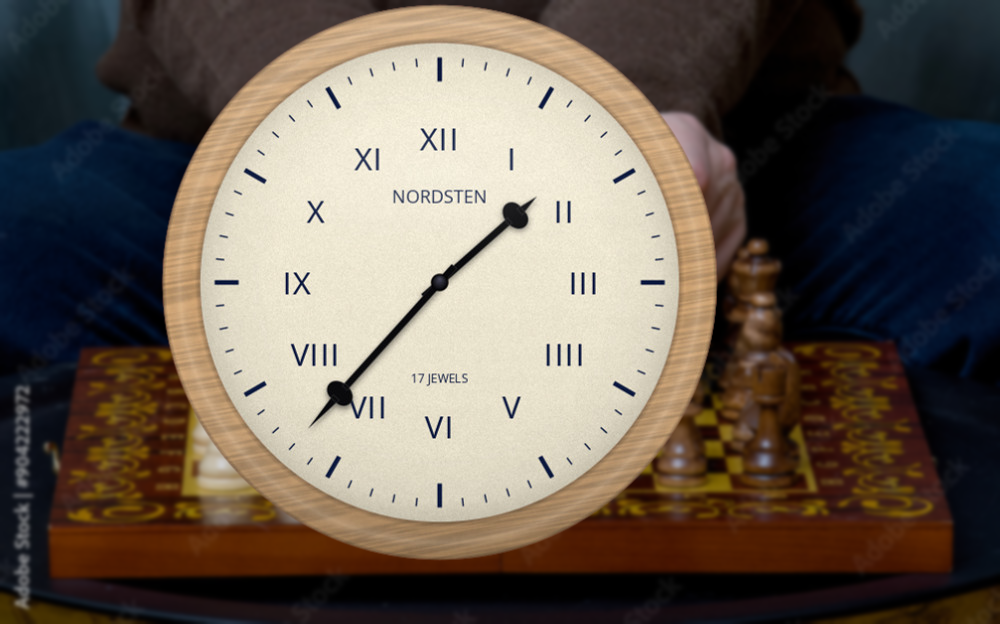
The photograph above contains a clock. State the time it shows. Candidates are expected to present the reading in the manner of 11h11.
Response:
1h37
